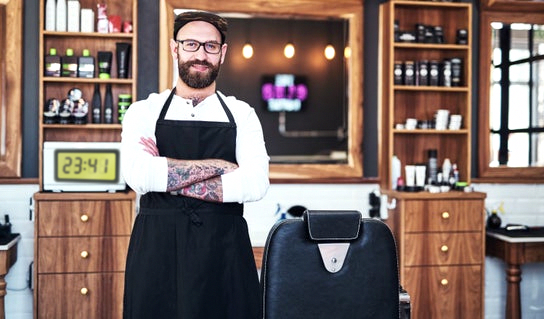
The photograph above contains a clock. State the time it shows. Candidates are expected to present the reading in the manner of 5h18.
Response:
23h41
